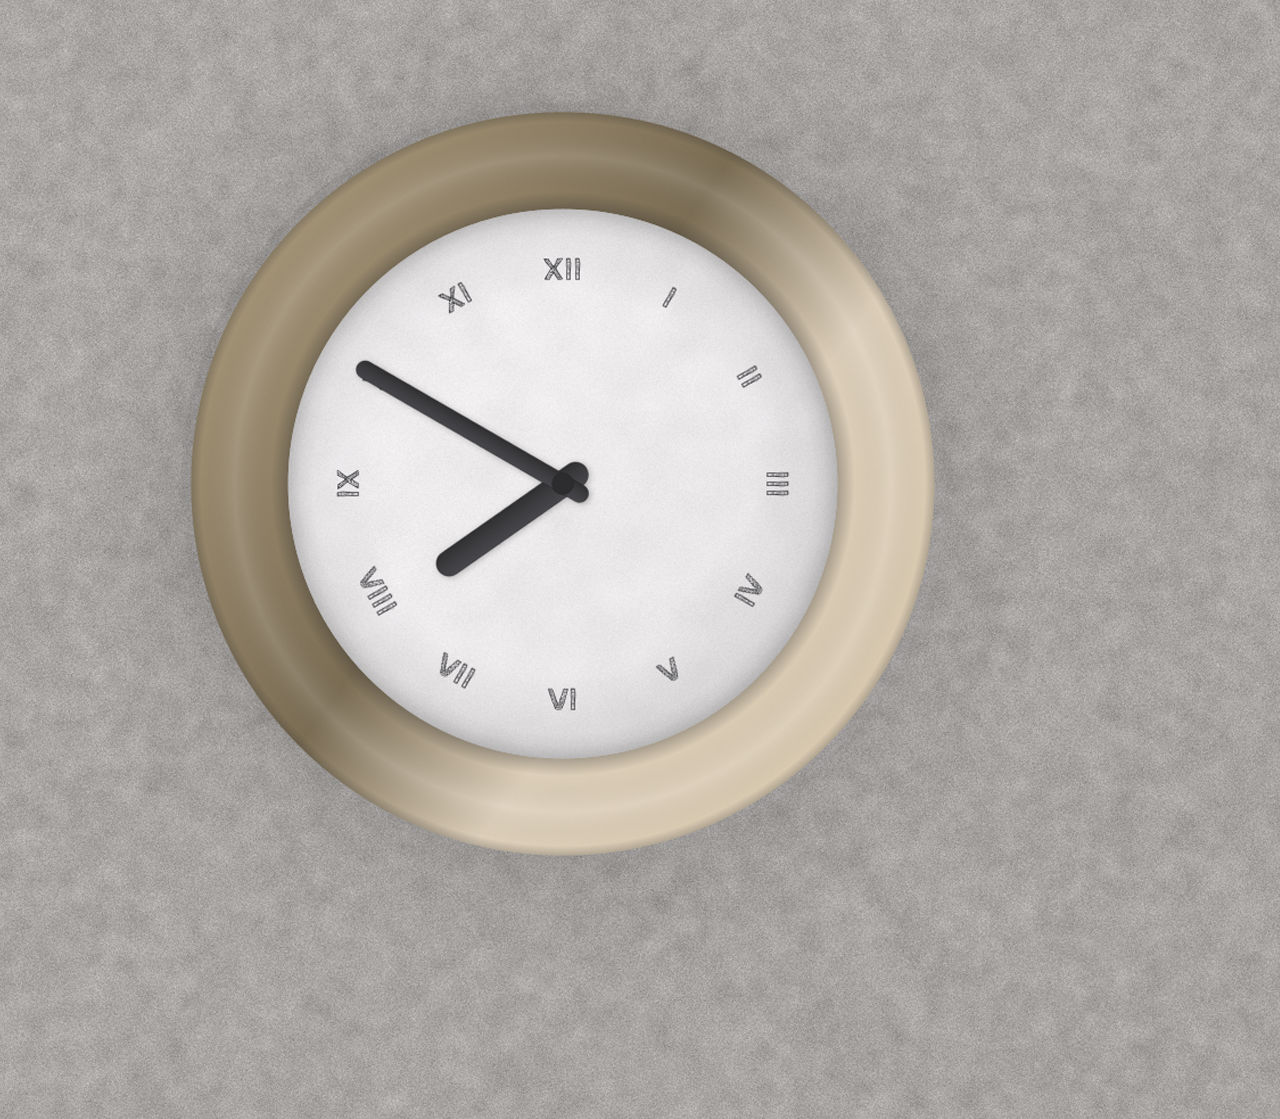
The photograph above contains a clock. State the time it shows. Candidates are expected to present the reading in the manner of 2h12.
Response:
7h50
